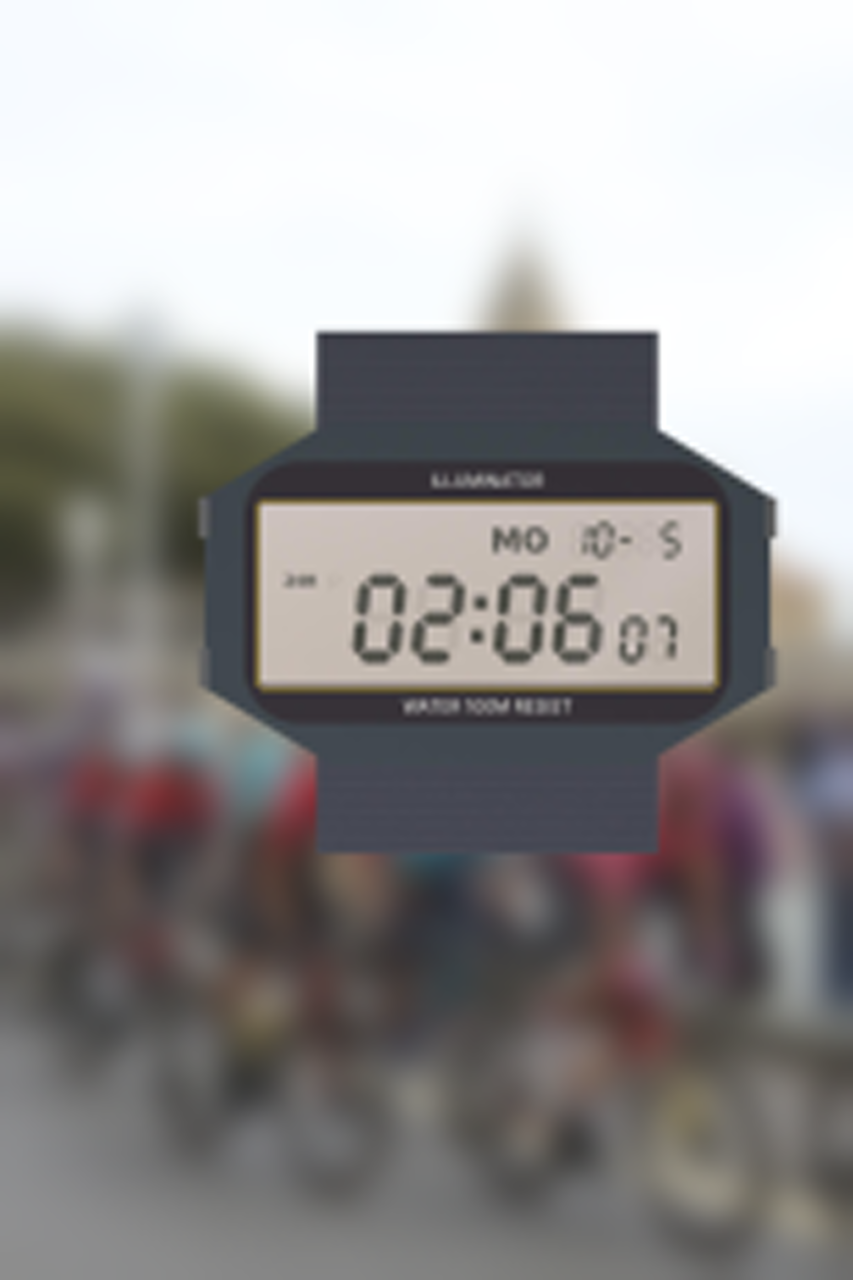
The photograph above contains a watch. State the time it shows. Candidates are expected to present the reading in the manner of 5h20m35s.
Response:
2h06m07s
